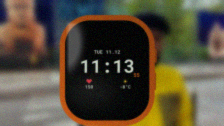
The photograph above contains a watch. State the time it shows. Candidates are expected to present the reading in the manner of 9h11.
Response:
11h13
